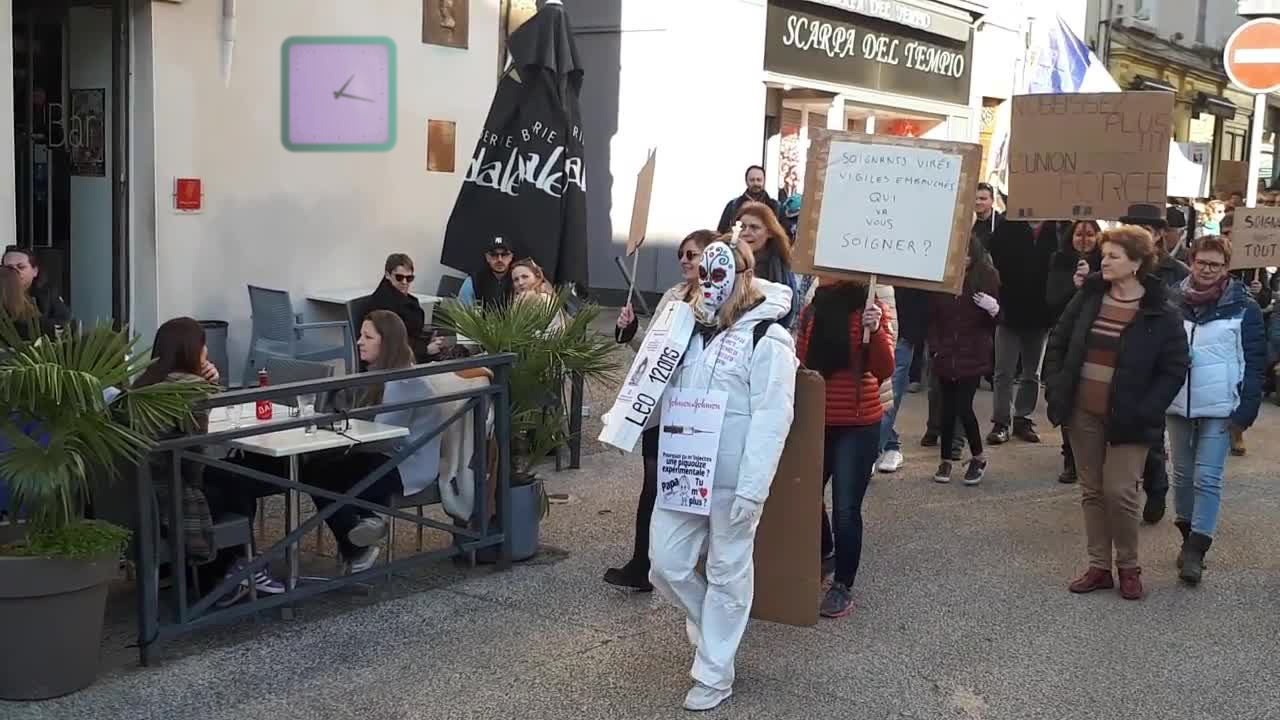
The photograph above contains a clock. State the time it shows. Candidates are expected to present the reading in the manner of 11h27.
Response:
1h17
